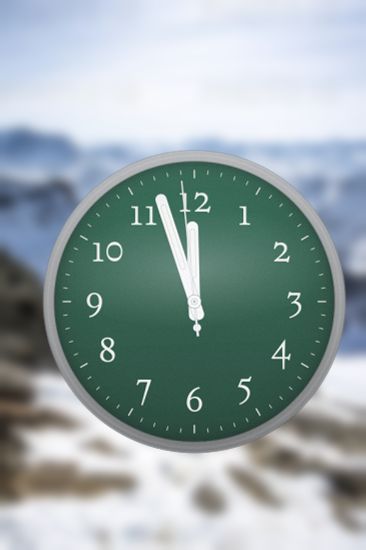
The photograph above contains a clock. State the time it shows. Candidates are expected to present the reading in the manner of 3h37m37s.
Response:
11h56m59s
